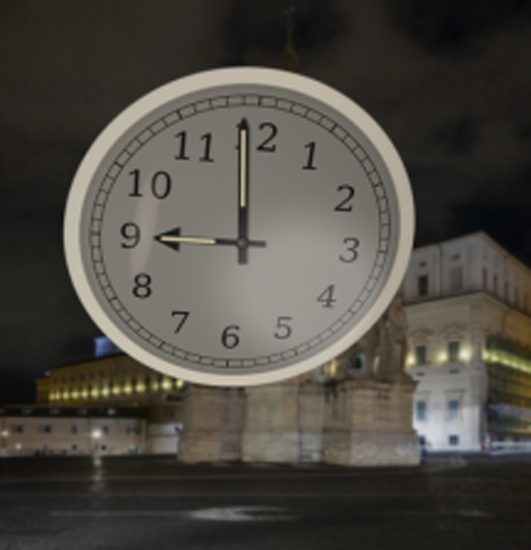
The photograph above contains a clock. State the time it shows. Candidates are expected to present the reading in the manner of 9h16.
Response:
8h59
